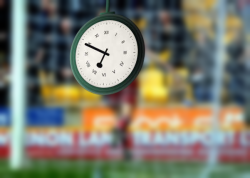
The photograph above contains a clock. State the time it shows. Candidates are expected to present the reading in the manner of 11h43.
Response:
6h49
